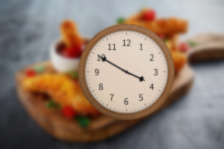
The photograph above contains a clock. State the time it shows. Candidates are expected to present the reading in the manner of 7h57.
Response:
3h50
